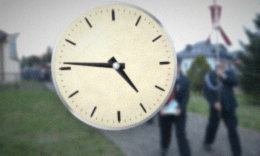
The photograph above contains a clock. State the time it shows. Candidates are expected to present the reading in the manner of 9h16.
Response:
4h46
